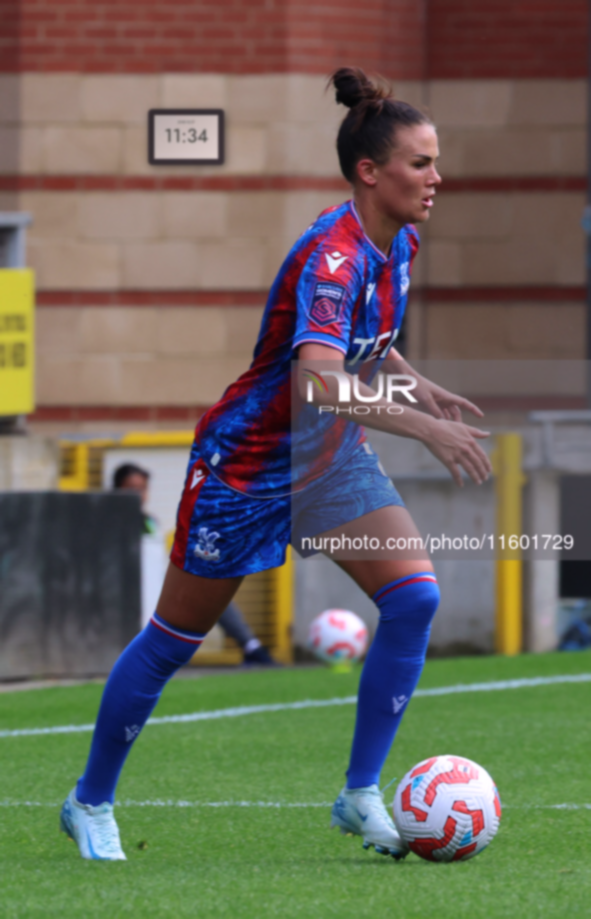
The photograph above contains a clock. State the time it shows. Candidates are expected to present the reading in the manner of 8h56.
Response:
11h34
